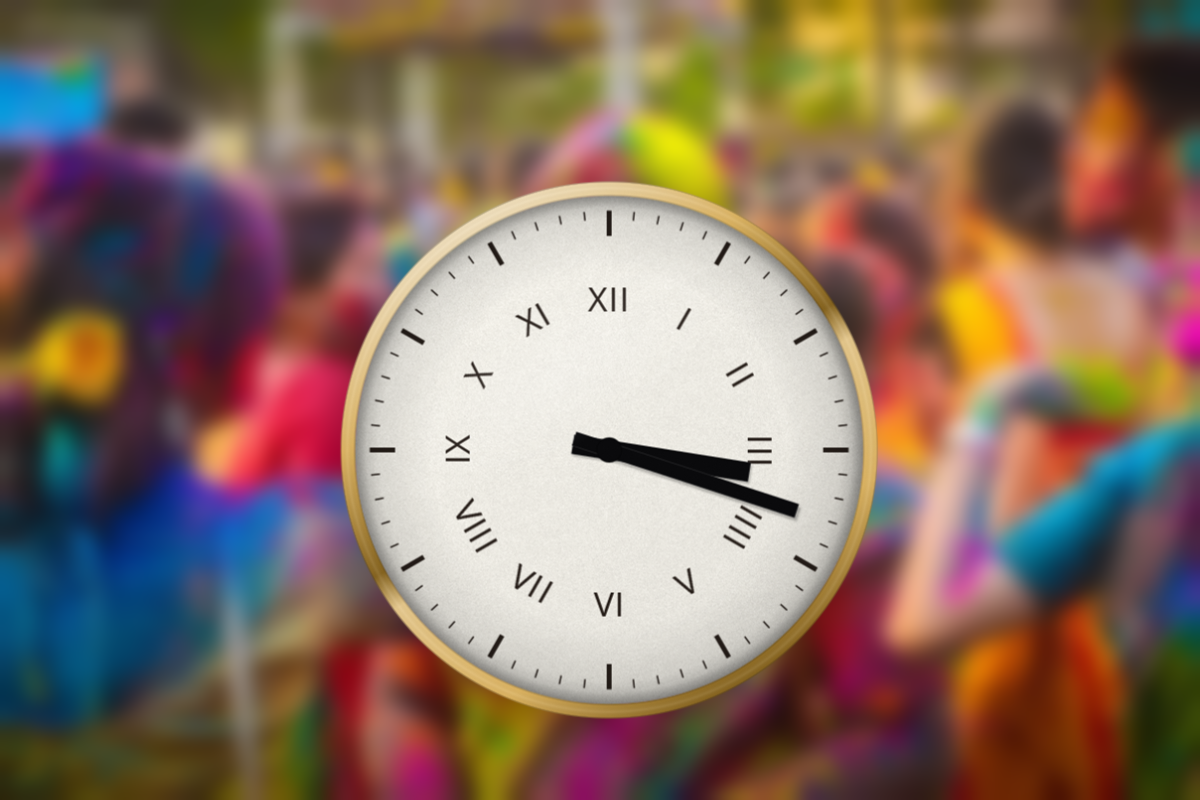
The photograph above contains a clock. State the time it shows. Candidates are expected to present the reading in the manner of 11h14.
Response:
3h18
